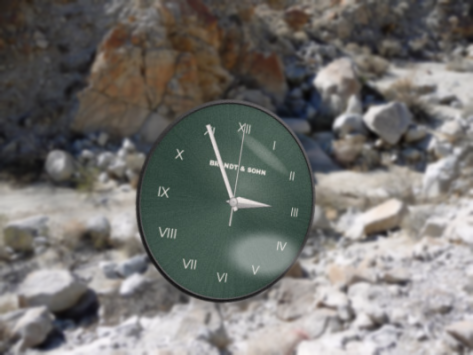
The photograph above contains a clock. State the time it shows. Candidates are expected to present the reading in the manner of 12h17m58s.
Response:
2h55m00s
